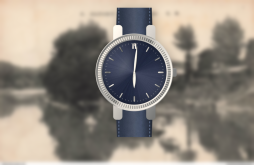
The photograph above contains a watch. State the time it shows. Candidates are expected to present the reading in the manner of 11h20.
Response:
6h01
